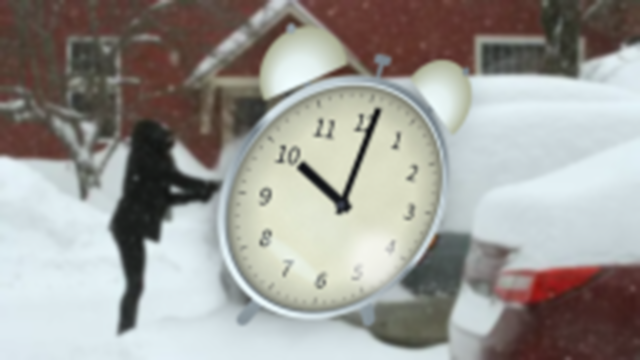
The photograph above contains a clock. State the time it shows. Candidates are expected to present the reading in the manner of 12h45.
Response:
10h01
